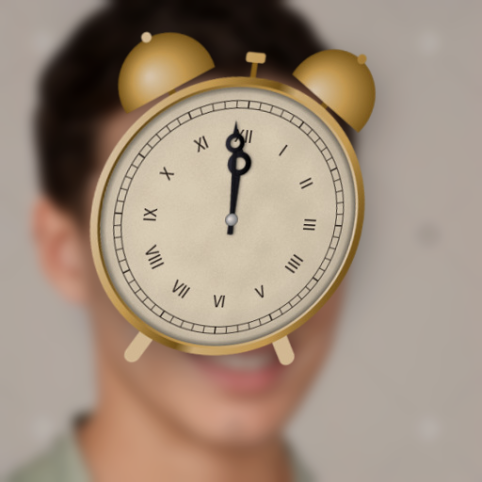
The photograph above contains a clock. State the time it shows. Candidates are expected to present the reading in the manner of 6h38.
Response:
11h59
